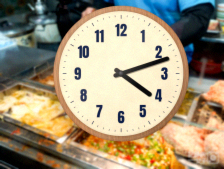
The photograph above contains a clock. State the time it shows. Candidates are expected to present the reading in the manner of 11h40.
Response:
4h12
